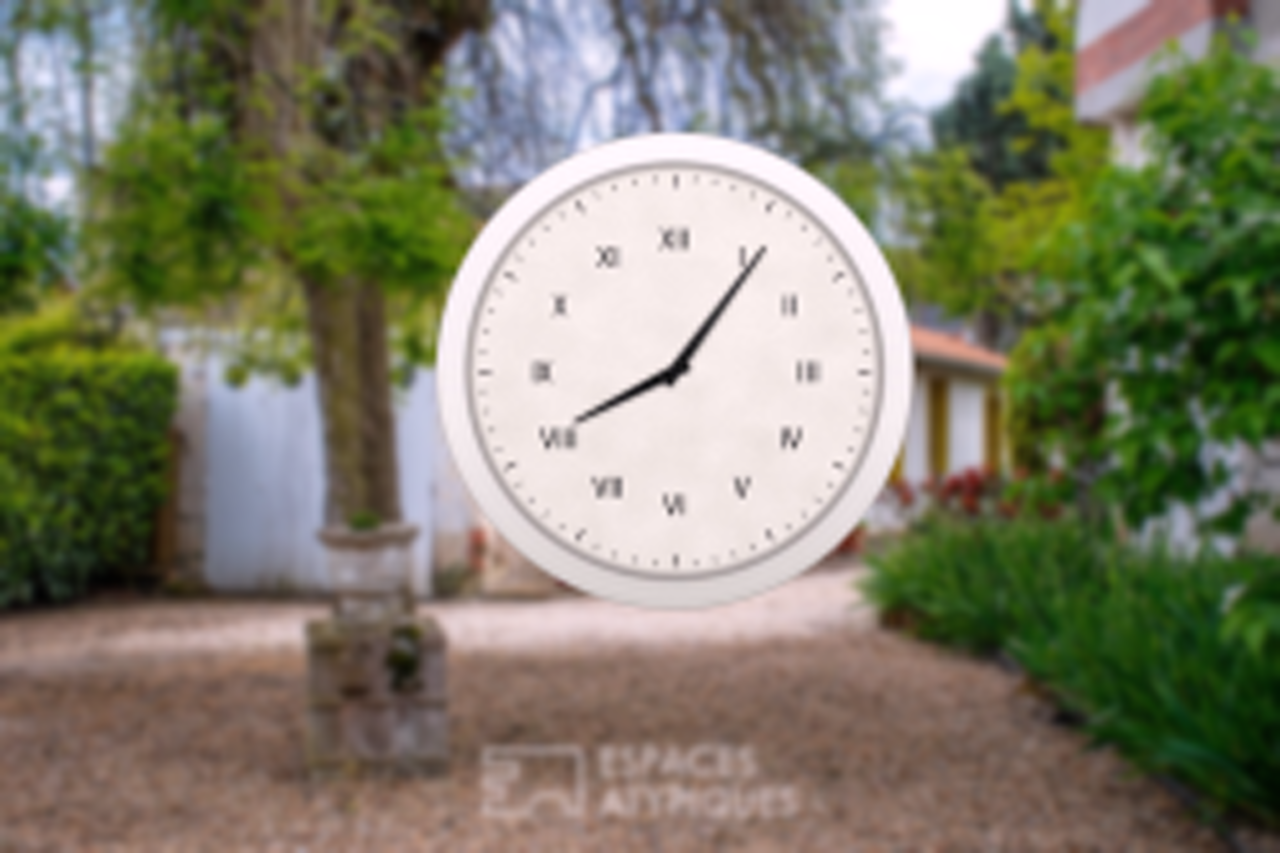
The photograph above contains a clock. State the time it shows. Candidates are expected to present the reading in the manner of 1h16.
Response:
8h06
